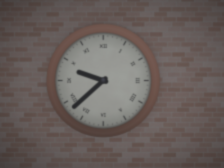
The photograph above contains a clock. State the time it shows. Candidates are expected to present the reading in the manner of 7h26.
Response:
9h38
